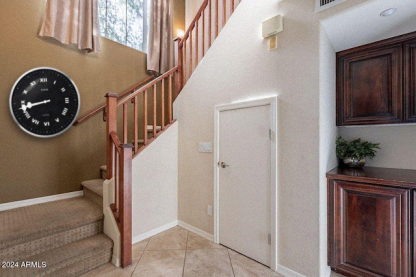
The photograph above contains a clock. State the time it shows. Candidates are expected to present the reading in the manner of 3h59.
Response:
8h43
